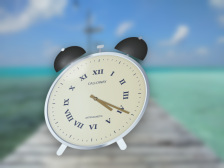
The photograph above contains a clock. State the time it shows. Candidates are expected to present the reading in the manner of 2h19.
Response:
4h20
